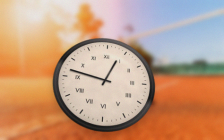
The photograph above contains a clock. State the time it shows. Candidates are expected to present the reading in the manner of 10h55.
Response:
12h47
